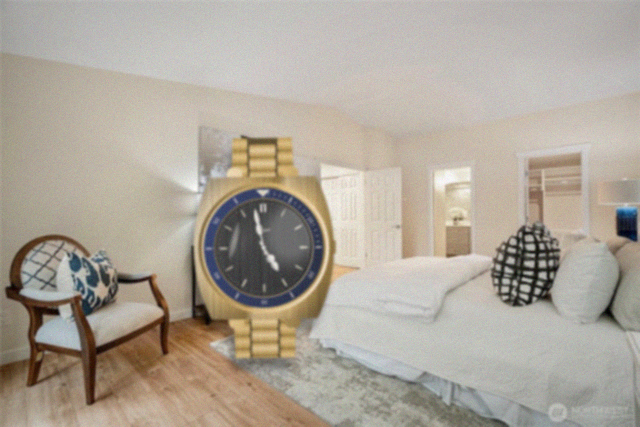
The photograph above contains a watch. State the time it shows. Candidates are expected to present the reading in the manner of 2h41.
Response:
4h58
